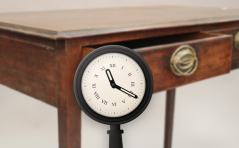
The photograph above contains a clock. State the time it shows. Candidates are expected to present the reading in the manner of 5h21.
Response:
11h20
